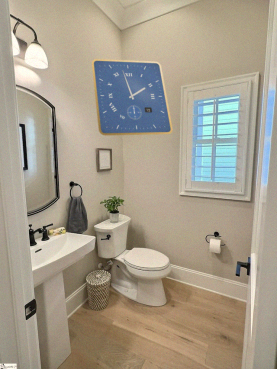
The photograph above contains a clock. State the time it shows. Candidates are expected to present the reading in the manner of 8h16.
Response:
1h58
